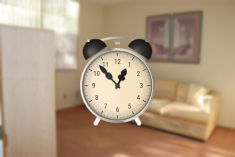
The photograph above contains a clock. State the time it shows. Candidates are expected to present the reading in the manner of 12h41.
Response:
12h53
